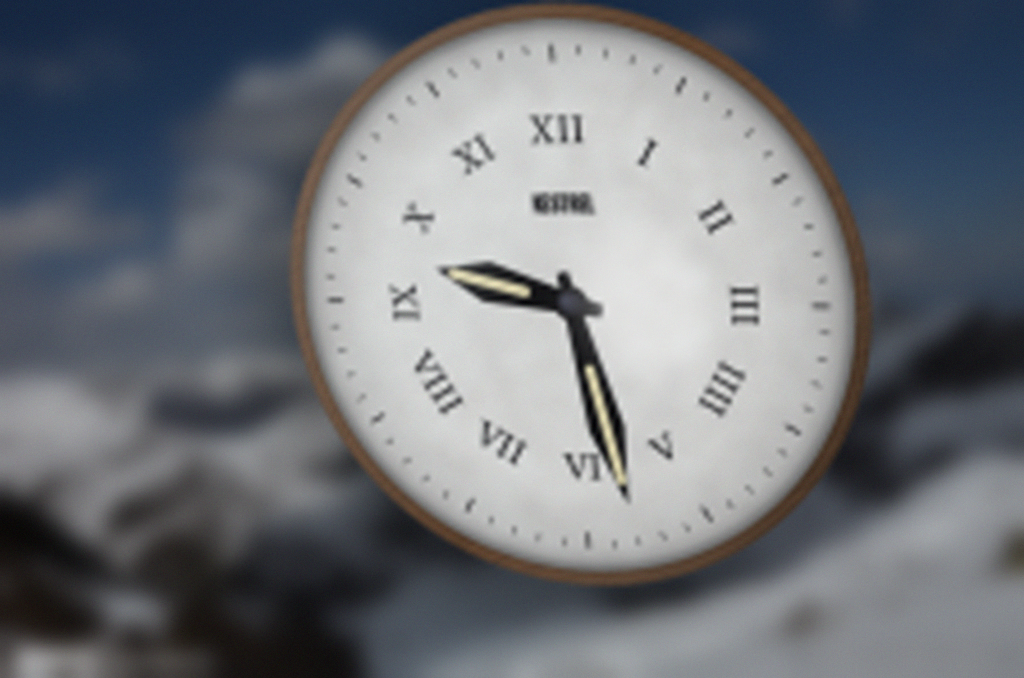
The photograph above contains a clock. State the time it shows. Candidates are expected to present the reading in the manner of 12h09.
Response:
9h28
